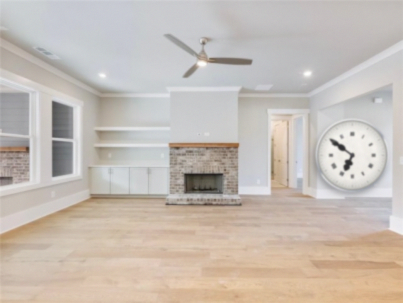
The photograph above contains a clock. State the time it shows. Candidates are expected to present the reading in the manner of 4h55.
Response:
6h51
